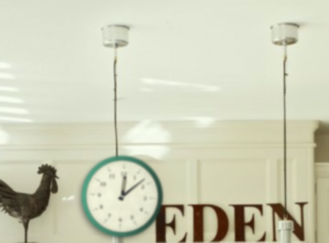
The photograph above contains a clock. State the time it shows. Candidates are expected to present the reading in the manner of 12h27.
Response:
12h08
